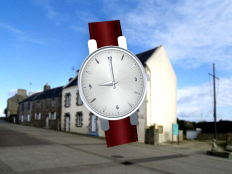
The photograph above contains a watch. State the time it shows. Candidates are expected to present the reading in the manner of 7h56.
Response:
9h00
